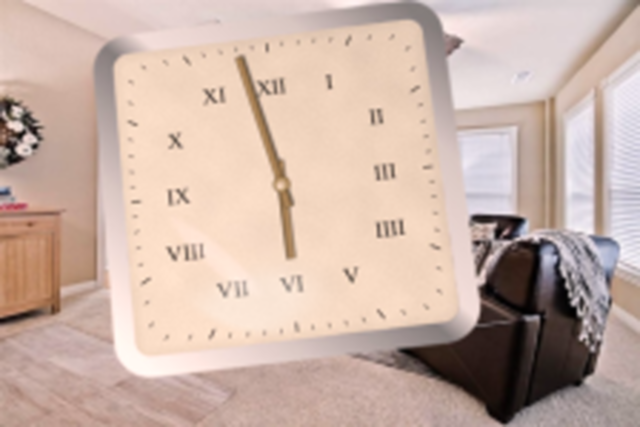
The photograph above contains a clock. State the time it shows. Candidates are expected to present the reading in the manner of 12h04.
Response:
5h58
